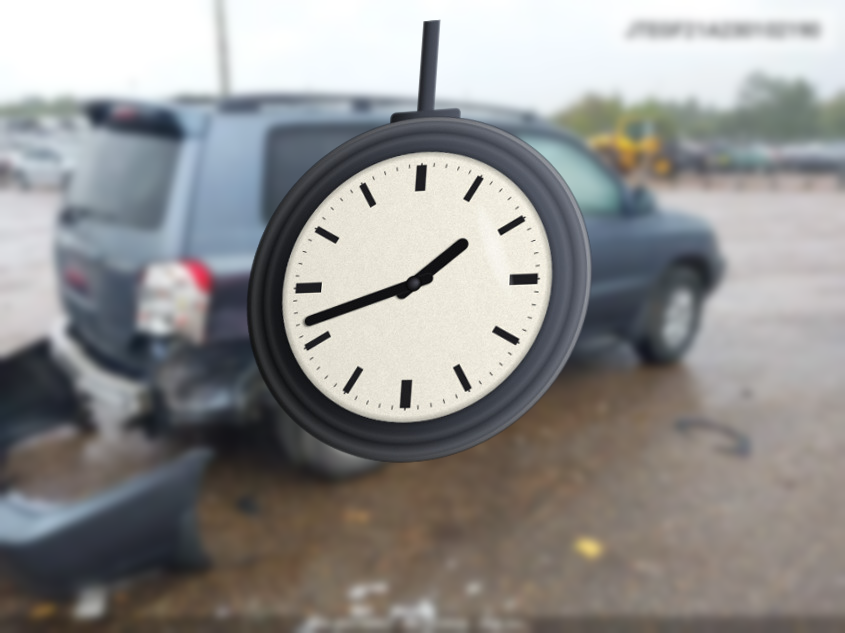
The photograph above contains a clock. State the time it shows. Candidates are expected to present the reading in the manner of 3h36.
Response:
1h42
